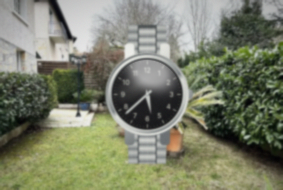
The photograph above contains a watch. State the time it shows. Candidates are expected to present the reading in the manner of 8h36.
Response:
5h38
